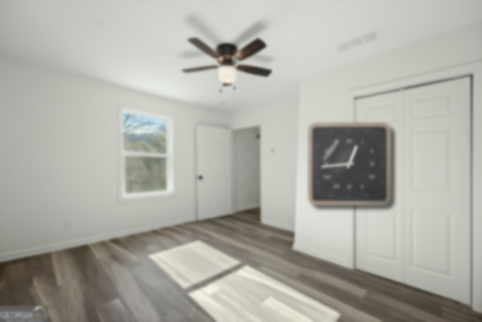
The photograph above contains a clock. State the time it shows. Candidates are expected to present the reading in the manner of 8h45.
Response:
12h44
